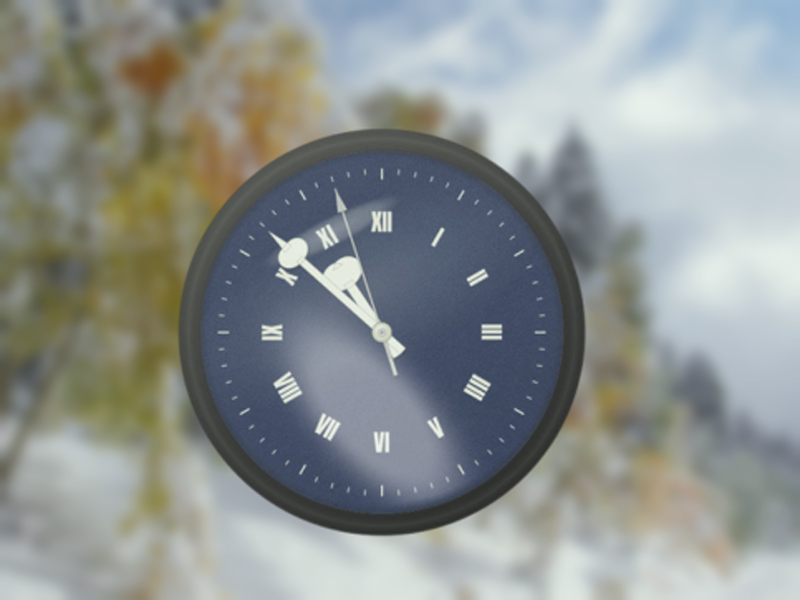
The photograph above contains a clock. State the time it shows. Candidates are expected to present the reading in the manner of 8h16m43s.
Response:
10h51m57s
